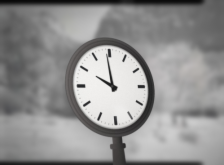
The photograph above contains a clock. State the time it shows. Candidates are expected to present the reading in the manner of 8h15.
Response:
9h59
